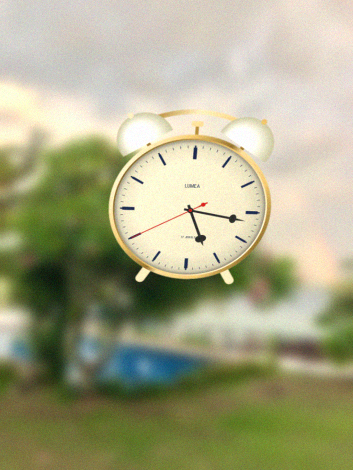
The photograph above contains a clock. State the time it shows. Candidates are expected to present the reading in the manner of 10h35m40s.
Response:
5h16m40s
